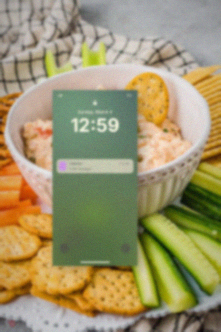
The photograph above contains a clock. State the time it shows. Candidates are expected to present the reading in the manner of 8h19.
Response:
12h59
